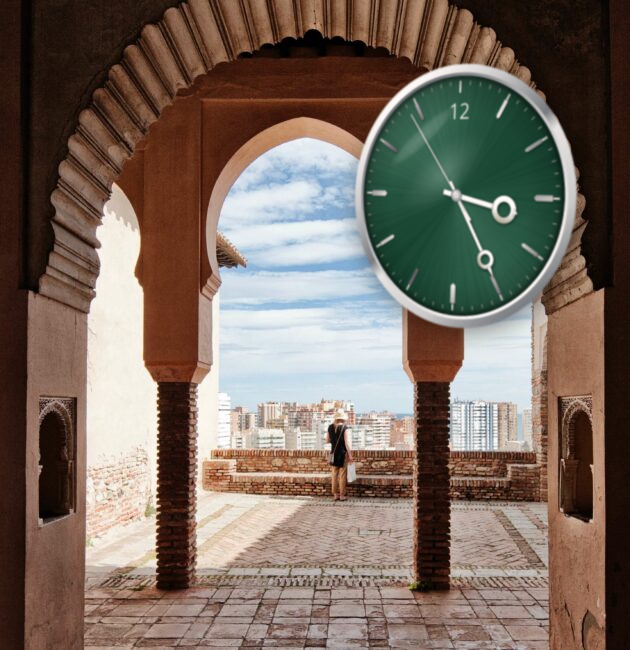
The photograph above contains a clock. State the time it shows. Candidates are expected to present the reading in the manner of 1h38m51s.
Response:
3h24m54s
